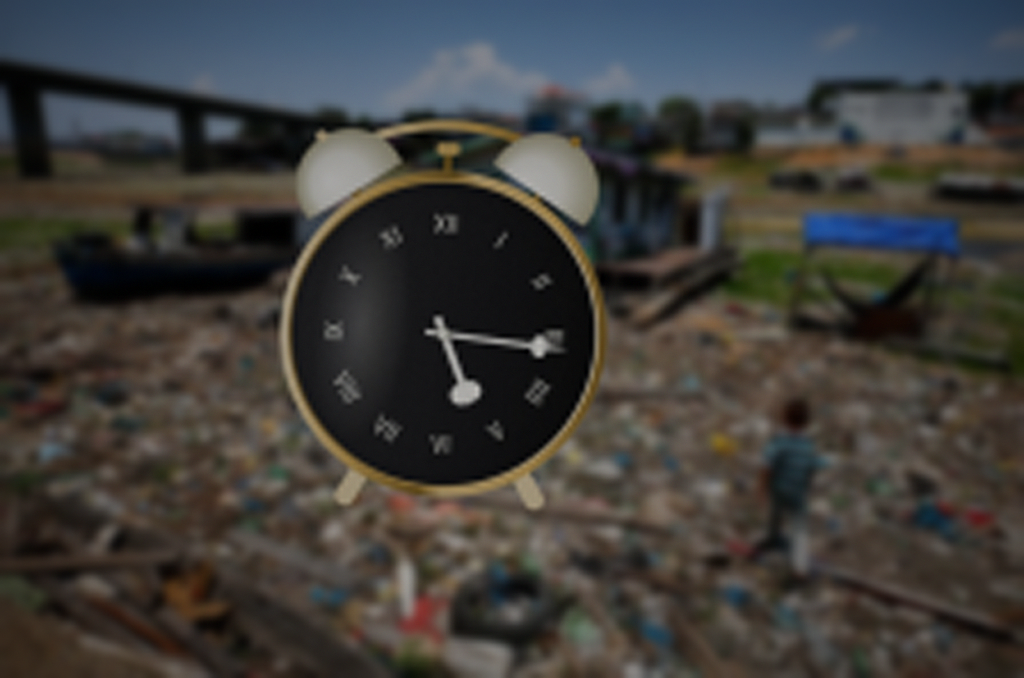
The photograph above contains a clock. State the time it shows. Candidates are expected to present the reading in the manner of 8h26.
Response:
5h16
